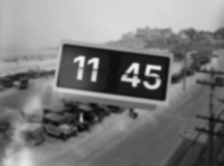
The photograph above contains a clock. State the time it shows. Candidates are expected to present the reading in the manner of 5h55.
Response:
11h45
